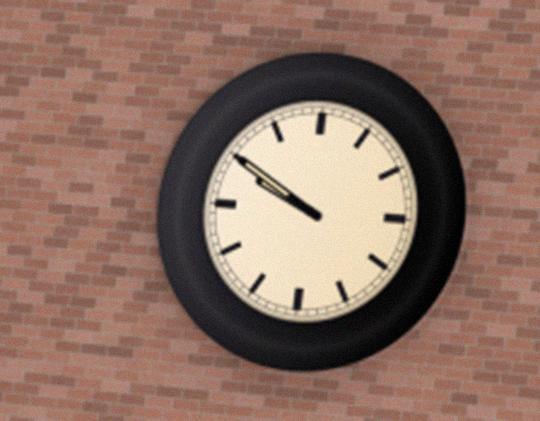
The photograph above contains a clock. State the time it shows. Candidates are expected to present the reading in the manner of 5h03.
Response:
9h50
